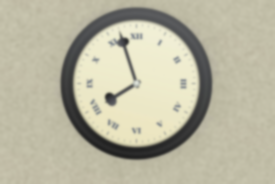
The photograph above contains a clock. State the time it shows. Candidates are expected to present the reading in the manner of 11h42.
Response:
7h57
